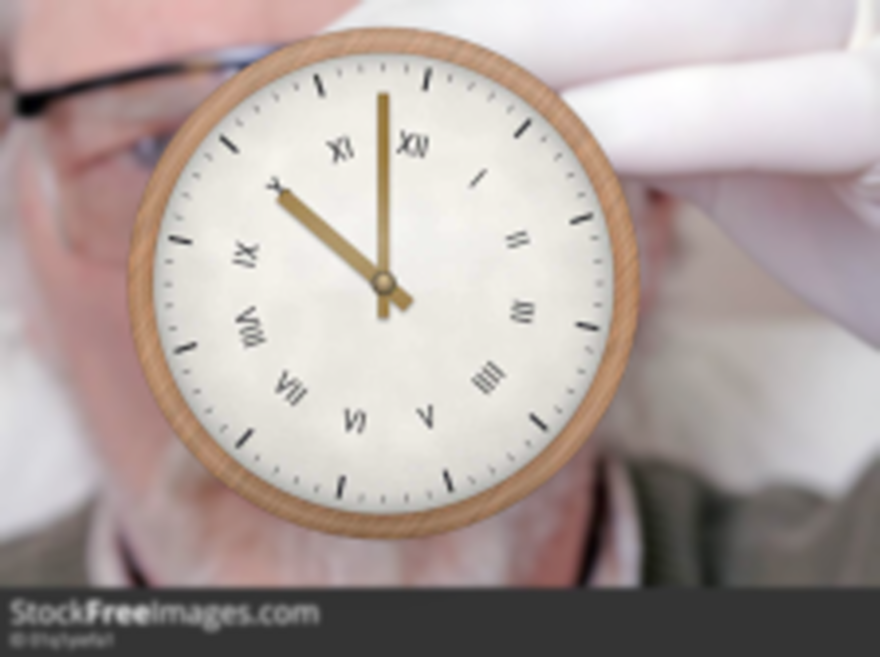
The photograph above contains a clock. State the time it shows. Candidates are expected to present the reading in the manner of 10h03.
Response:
9h58
